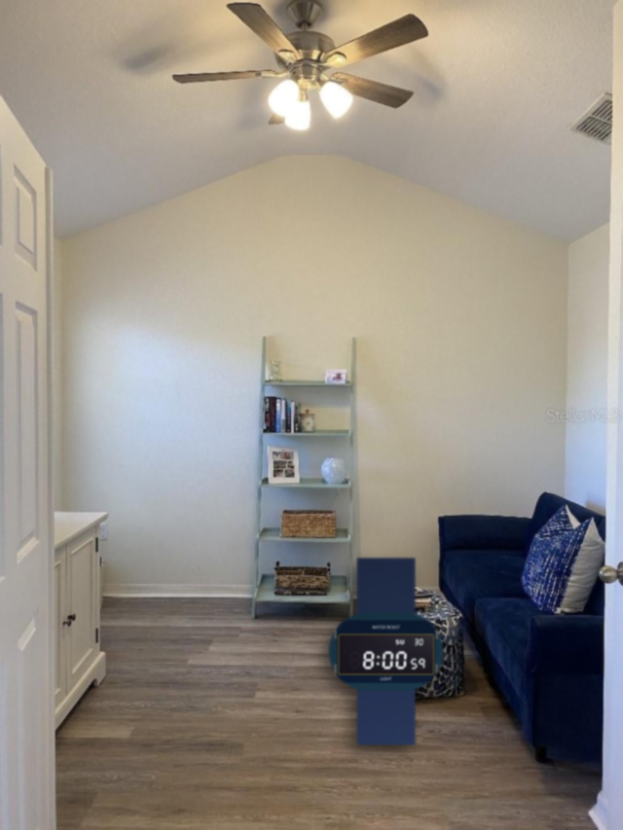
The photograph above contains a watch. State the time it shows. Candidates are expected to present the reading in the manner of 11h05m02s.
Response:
8h00m59s
